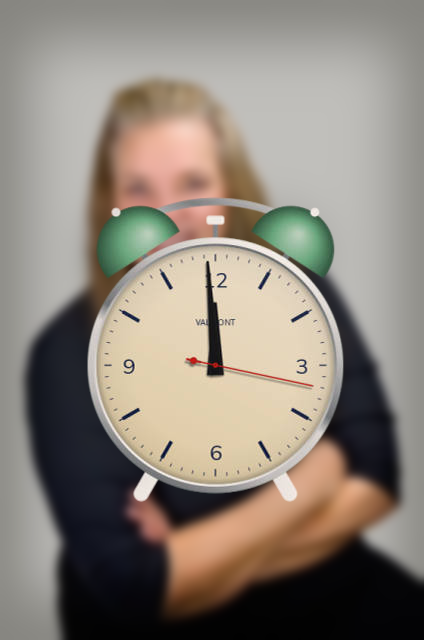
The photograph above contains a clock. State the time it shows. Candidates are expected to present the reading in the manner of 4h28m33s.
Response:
11h59m17s
